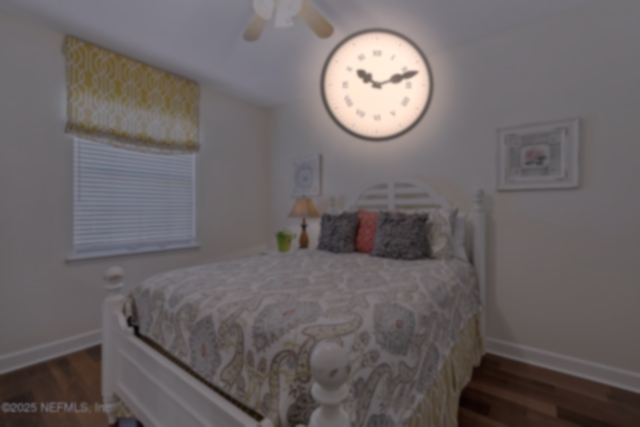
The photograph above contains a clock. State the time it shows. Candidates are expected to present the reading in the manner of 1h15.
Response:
10h12
